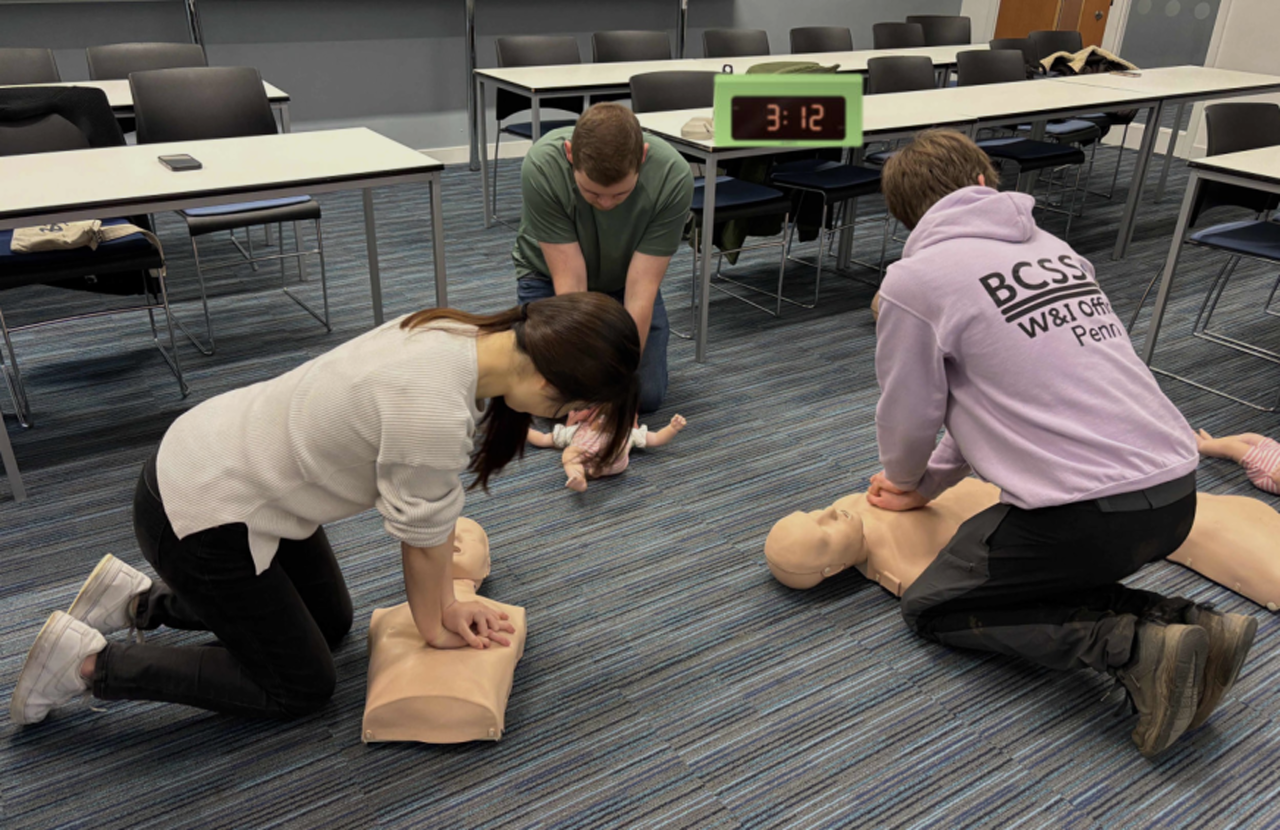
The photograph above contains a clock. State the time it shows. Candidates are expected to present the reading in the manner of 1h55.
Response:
3h12
